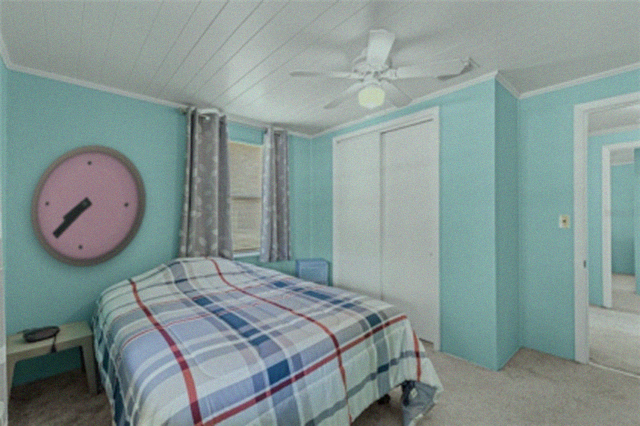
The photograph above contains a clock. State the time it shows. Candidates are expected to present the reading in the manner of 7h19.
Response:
7h37
